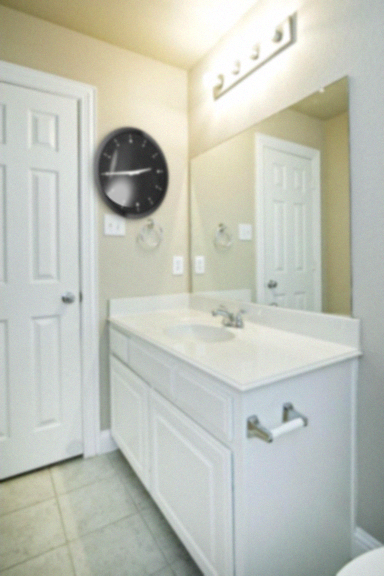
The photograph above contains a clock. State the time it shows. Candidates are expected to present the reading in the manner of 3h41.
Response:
2h45
